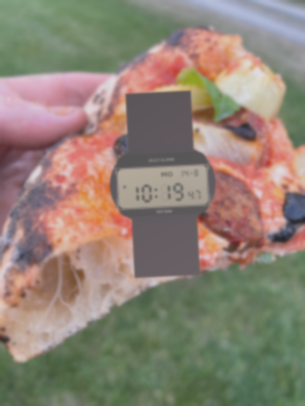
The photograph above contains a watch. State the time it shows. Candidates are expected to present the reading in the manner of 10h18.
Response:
10h19
